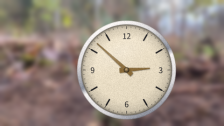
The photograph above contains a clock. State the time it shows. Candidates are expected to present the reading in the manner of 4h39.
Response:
2h52
